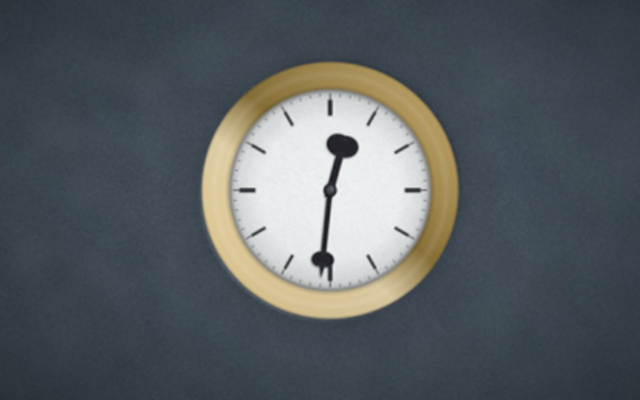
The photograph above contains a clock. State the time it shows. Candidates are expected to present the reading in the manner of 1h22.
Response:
12h31
